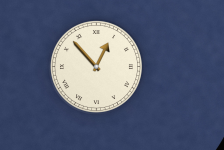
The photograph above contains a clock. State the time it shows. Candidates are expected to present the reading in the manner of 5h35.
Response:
12h53
